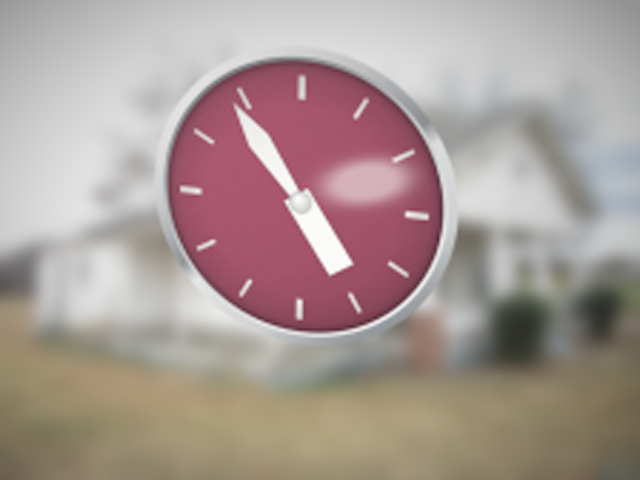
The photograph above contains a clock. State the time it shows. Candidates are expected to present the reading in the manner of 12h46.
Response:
4h54
